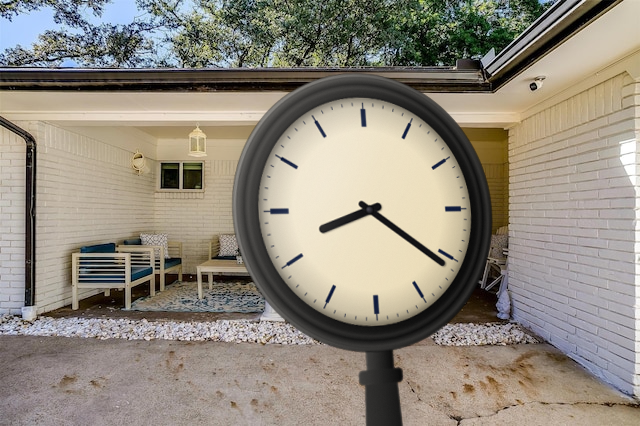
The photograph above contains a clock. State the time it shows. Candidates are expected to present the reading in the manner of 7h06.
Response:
8h21
